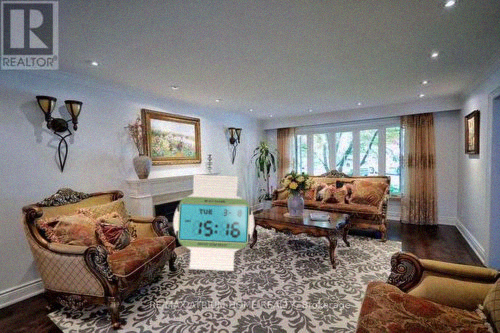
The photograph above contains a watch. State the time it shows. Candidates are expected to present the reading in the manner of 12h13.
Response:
15h16
